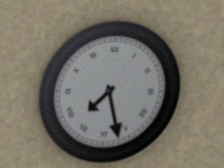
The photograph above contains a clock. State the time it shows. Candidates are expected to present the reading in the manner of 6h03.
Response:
7h27
